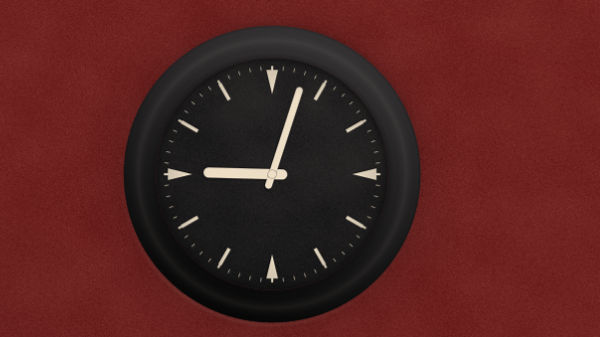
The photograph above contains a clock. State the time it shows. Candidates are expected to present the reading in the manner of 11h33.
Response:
9h03
